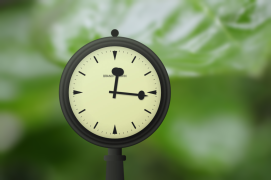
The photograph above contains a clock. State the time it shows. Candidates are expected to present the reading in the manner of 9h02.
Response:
12h16
